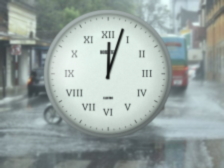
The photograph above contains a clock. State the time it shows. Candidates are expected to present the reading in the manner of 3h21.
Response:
12h03
